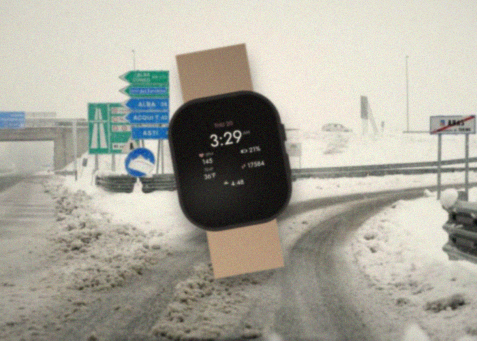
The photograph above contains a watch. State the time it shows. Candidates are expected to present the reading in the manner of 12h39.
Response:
3h29
